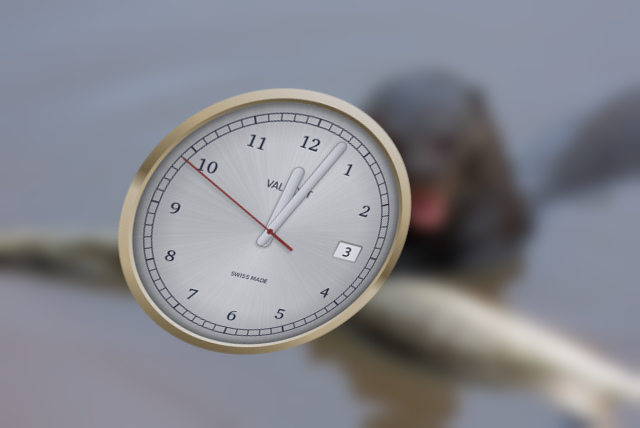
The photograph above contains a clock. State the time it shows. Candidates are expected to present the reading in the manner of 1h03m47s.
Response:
12h02m49s
